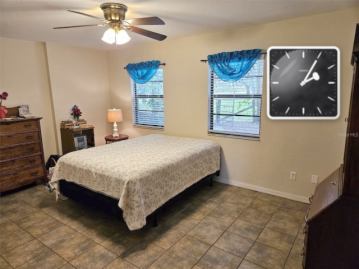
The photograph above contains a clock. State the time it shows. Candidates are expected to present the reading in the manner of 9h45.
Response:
2h05
